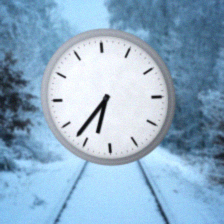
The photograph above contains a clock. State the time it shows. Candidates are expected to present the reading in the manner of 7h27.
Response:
6h37
